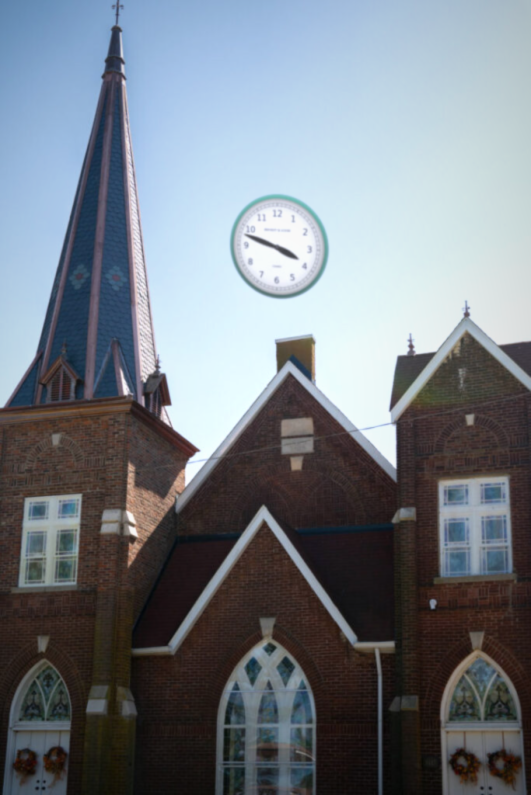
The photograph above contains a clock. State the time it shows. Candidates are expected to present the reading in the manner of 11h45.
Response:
3h48
